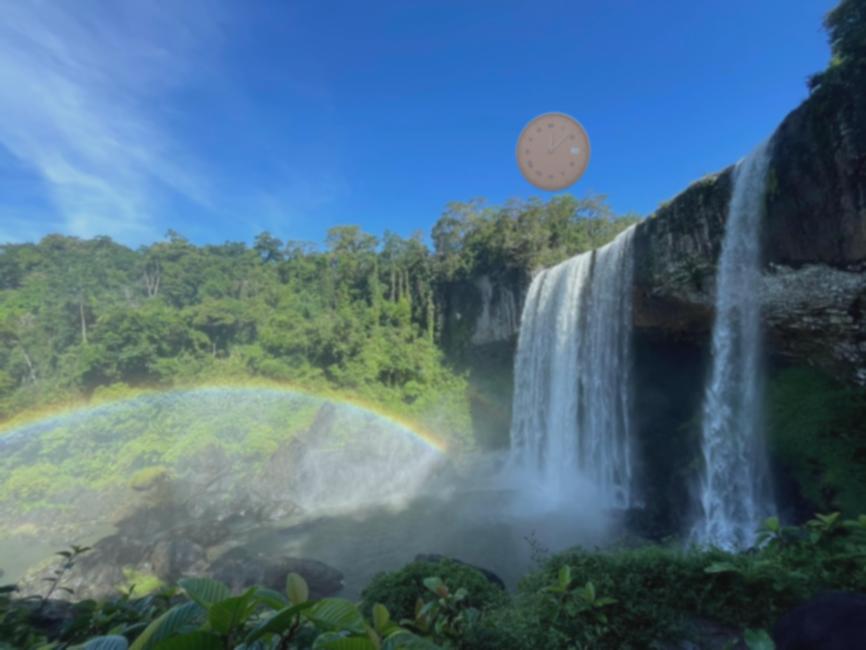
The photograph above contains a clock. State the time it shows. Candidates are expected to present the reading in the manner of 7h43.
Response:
12h08
